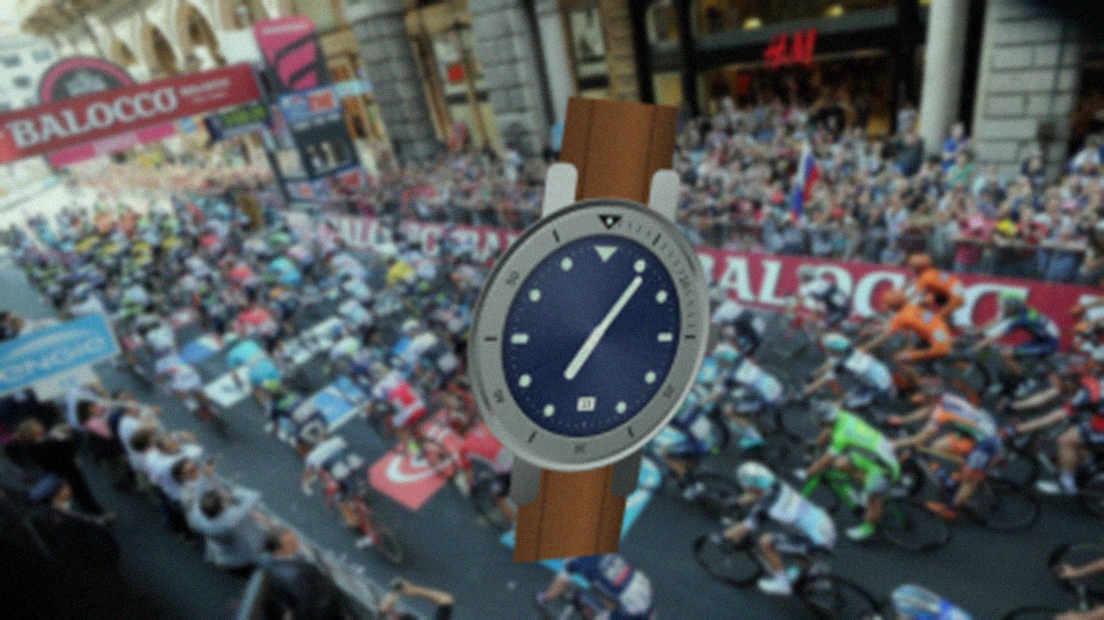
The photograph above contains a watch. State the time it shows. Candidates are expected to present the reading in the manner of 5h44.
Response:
7h06
